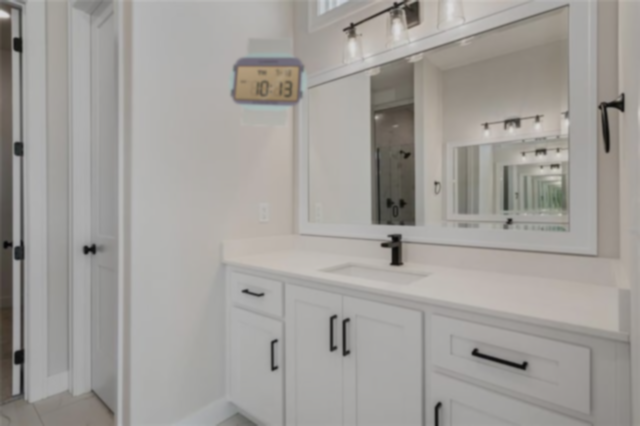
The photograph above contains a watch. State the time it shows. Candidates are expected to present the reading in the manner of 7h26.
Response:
10h13
